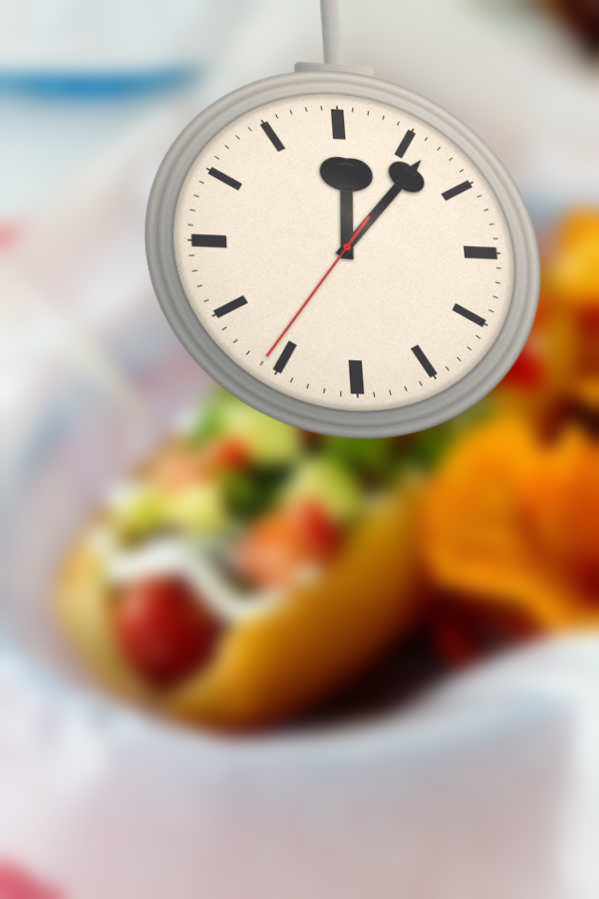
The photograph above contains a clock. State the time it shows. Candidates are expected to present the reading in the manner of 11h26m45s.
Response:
12h06m36s
